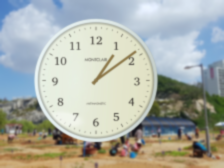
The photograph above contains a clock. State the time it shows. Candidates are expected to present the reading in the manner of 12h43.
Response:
1h09
